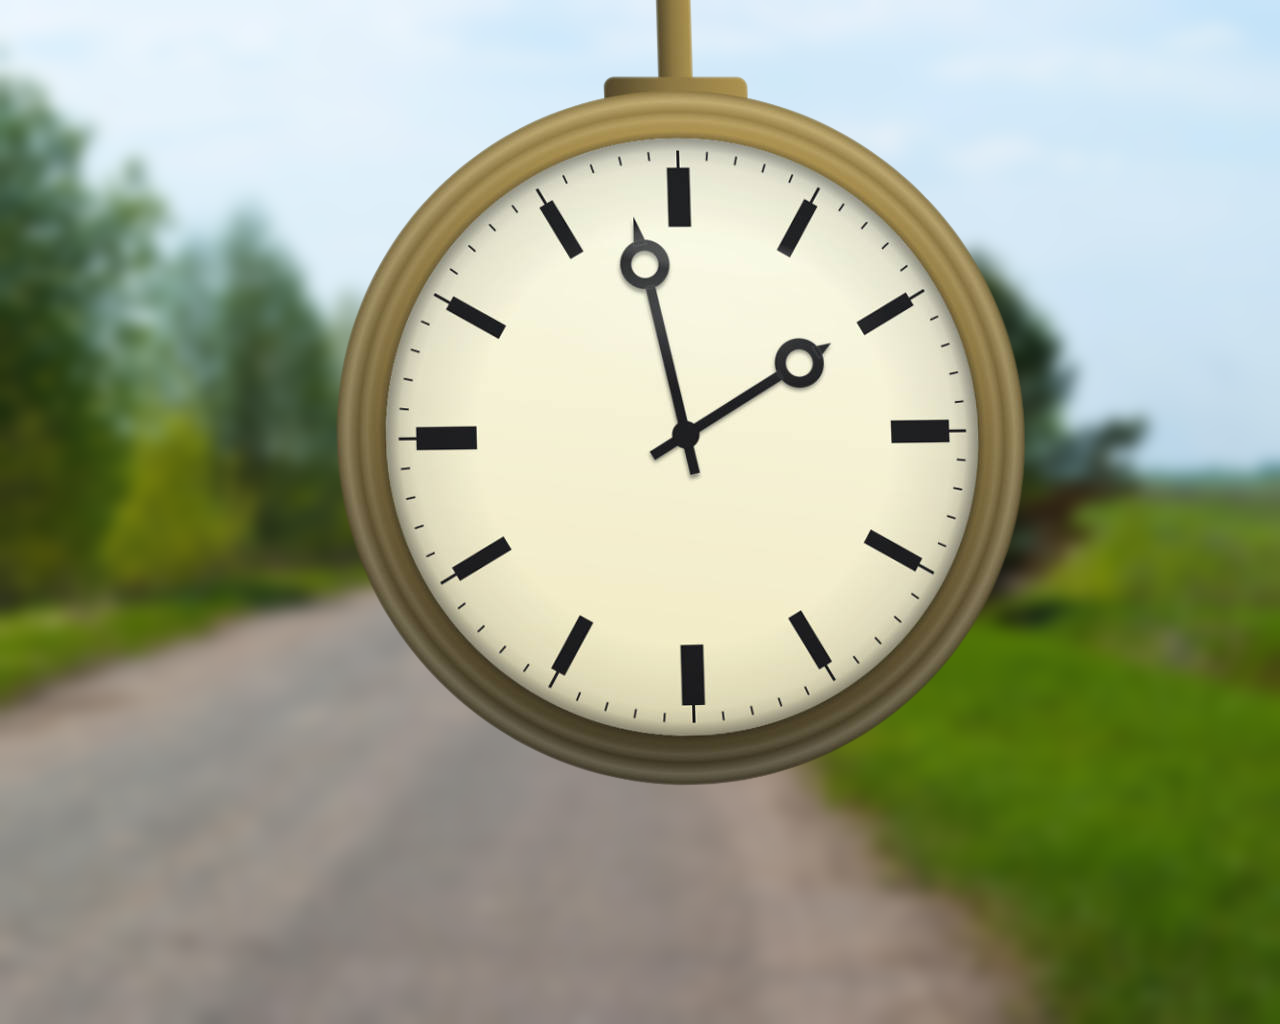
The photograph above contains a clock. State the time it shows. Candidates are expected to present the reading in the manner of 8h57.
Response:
1h58
